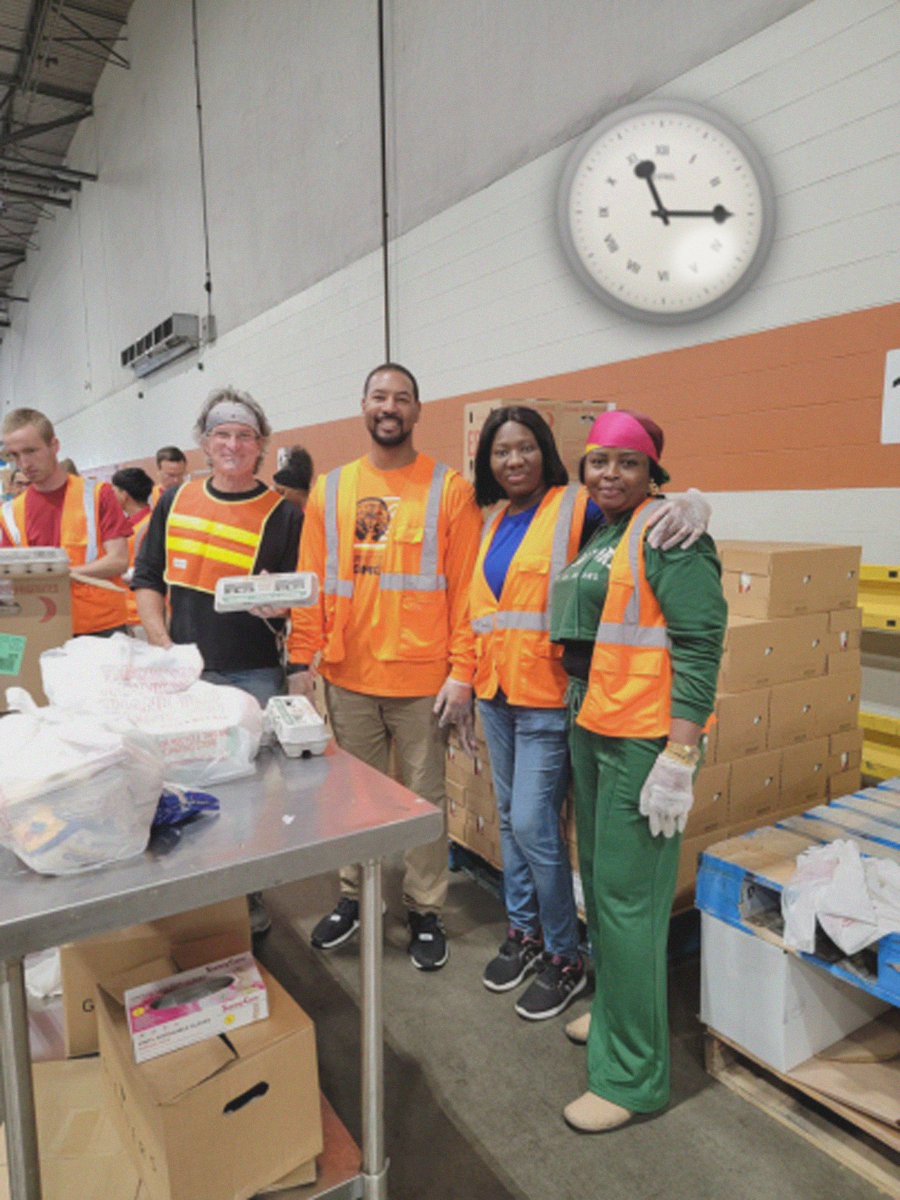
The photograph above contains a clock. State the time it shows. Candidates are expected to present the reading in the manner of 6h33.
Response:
11h15
